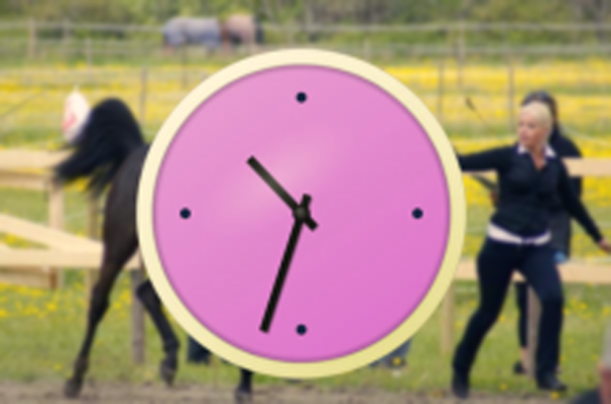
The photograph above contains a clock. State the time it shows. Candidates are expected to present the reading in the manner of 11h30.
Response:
10h33
